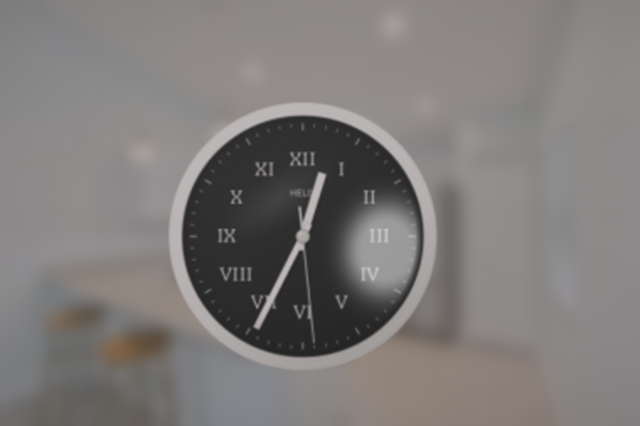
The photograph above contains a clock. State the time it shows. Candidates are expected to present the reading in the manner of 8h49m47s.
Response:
12h34m29s
